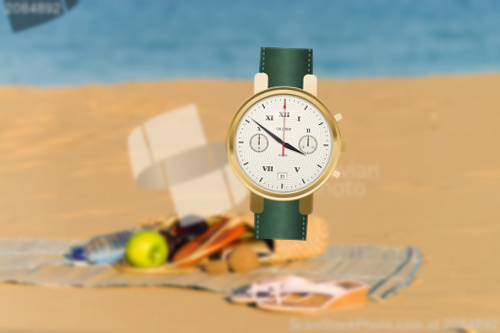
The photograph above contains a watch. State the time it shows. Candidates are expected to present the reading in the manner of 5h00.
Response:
3h51
